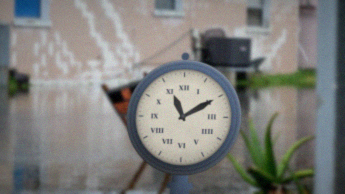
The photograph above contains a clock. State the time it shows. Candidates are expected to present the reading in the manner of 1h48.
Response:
11h10
